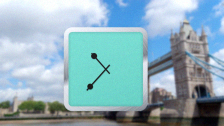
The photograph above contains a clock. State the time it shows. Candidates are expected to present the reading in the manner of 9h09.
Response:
10h37
